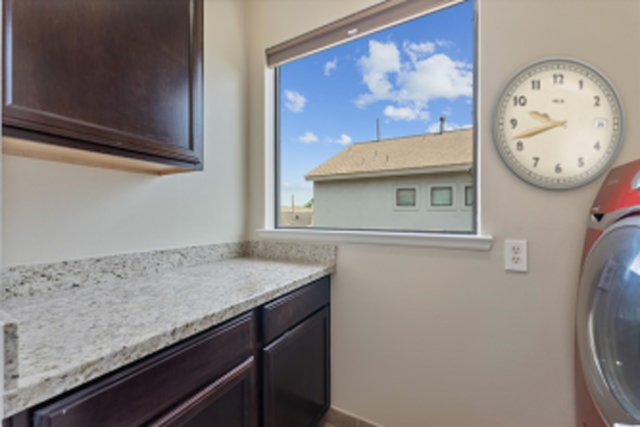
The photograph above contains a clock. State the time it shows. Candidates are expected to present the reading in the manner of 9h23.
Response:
9h42
